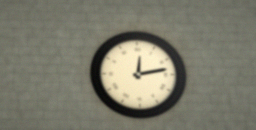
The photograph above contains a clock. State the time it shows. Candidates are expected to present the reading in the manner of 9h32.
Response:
12h13
